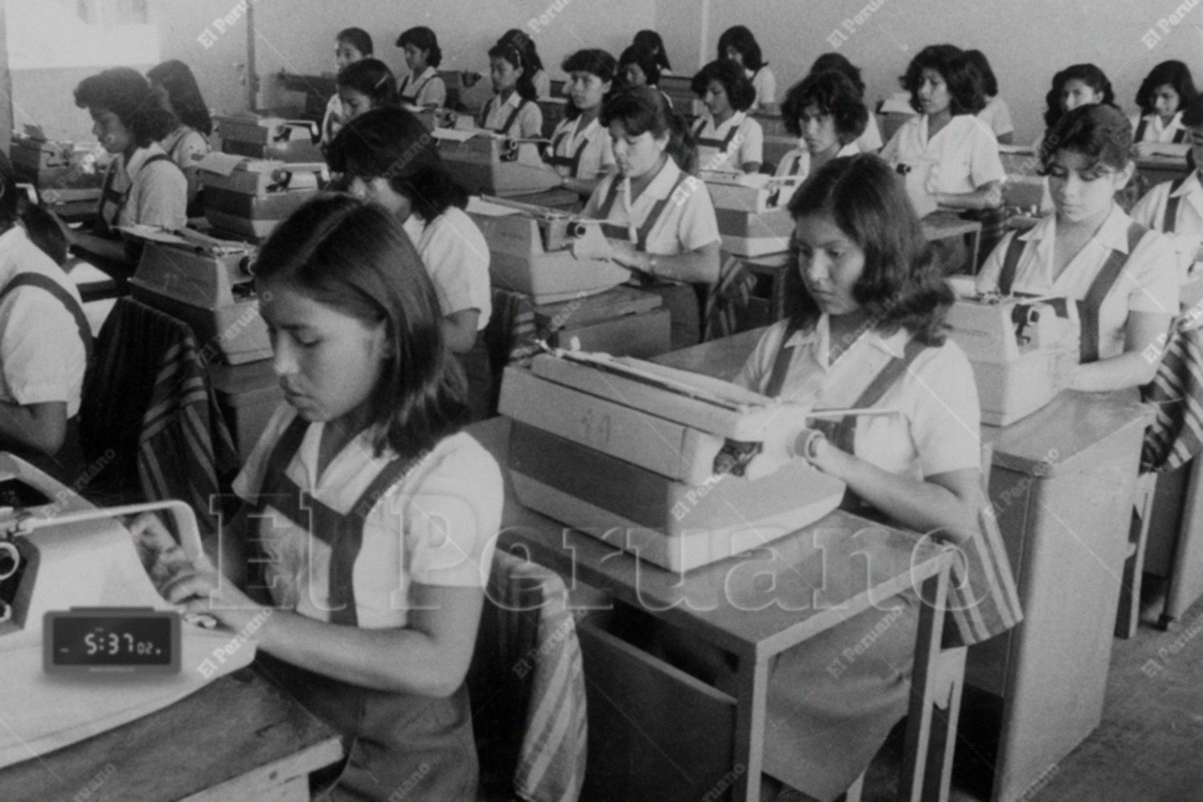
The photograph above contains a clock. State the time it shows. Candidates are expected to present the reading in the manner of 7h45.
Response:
5h37
